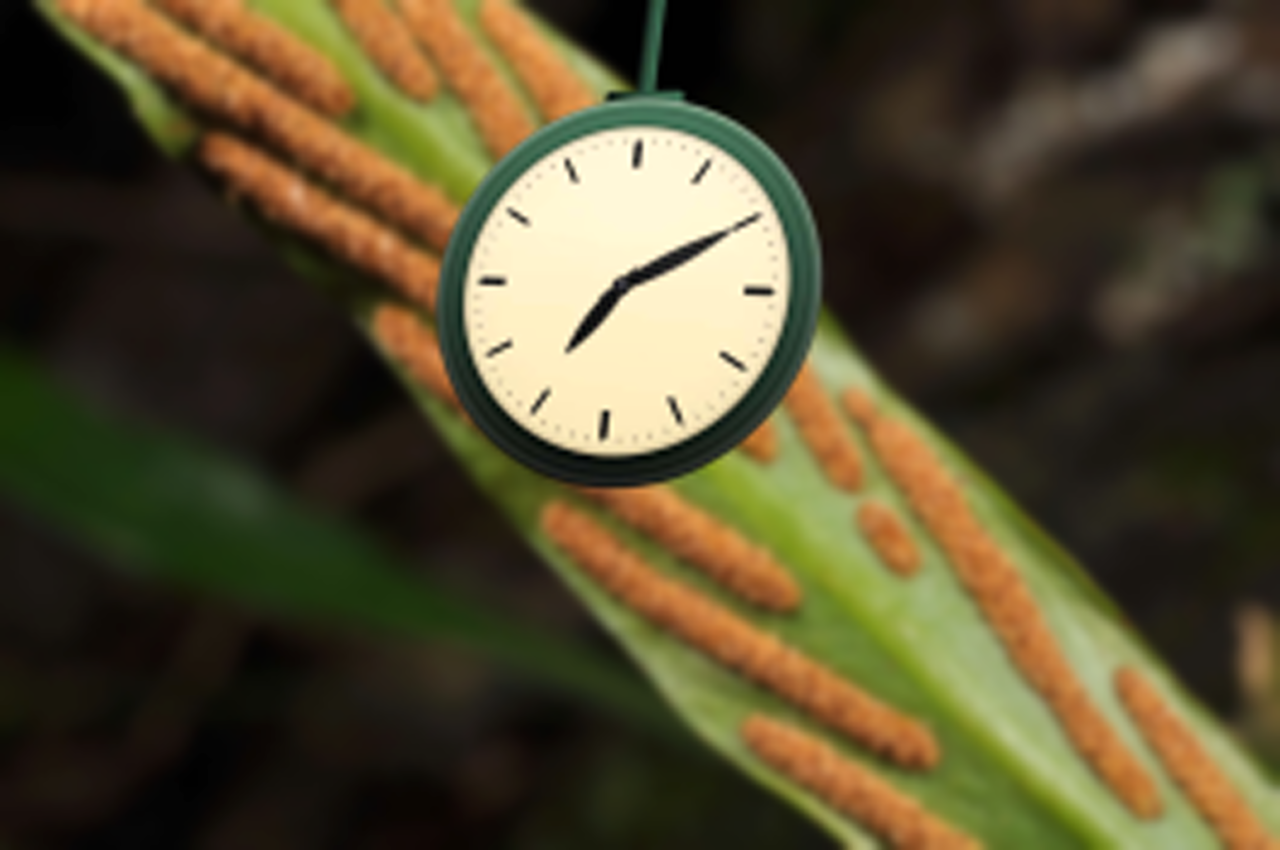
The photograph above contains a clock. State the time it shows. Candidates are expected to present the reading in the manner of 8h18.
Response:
7h10
